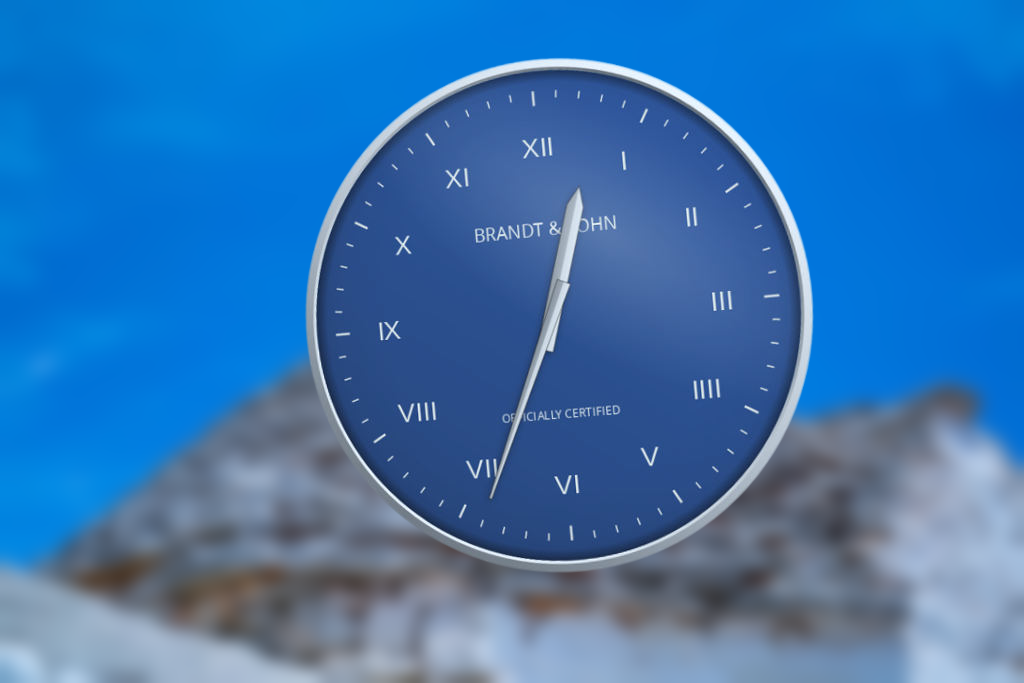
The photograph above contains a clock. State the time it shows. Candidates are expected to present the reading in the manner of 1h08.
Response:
12h34
